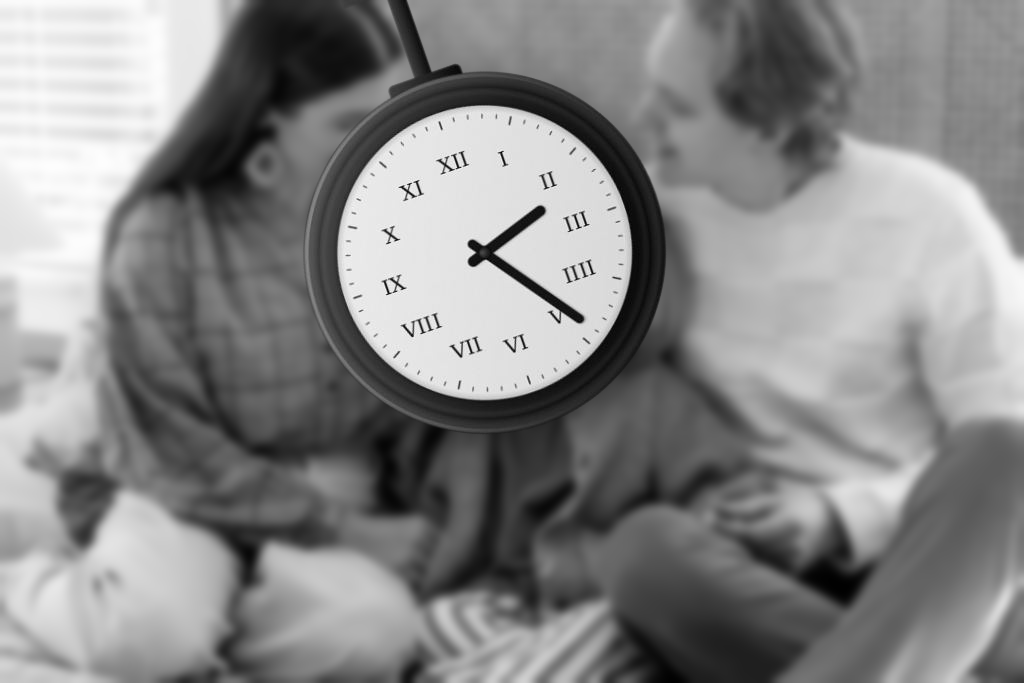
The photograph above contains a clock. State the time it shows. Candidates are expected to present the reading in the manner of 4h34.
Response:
2h24
